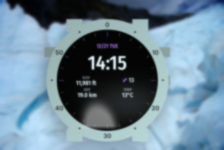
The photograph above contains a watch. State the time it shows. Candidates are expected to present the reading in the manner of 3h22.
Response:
14h15
